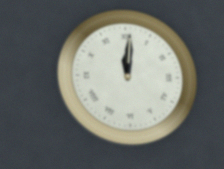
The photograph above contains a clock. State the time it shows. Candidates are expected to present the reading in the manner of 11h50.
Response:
12h01
